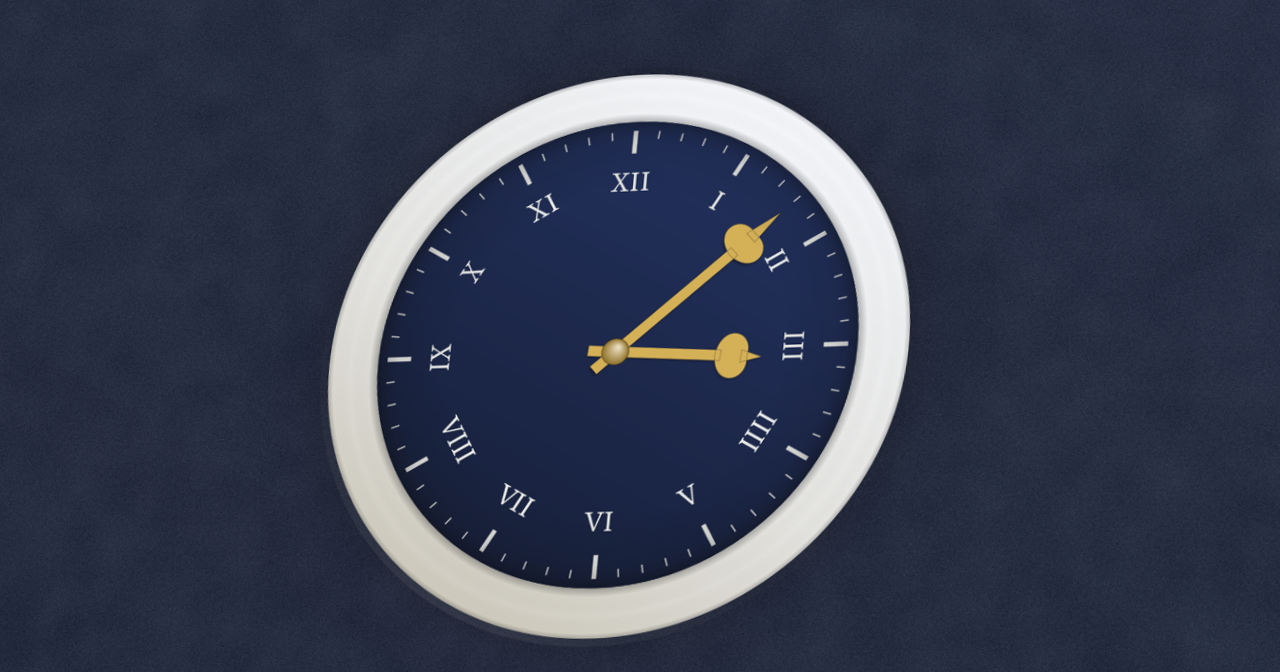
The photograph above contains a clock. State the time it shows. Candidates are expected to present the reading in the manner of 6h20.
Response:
3h08
